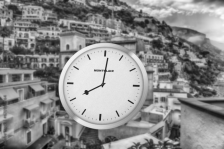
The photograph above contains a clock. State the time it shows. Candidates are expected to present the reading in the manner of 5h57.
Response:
8h01
